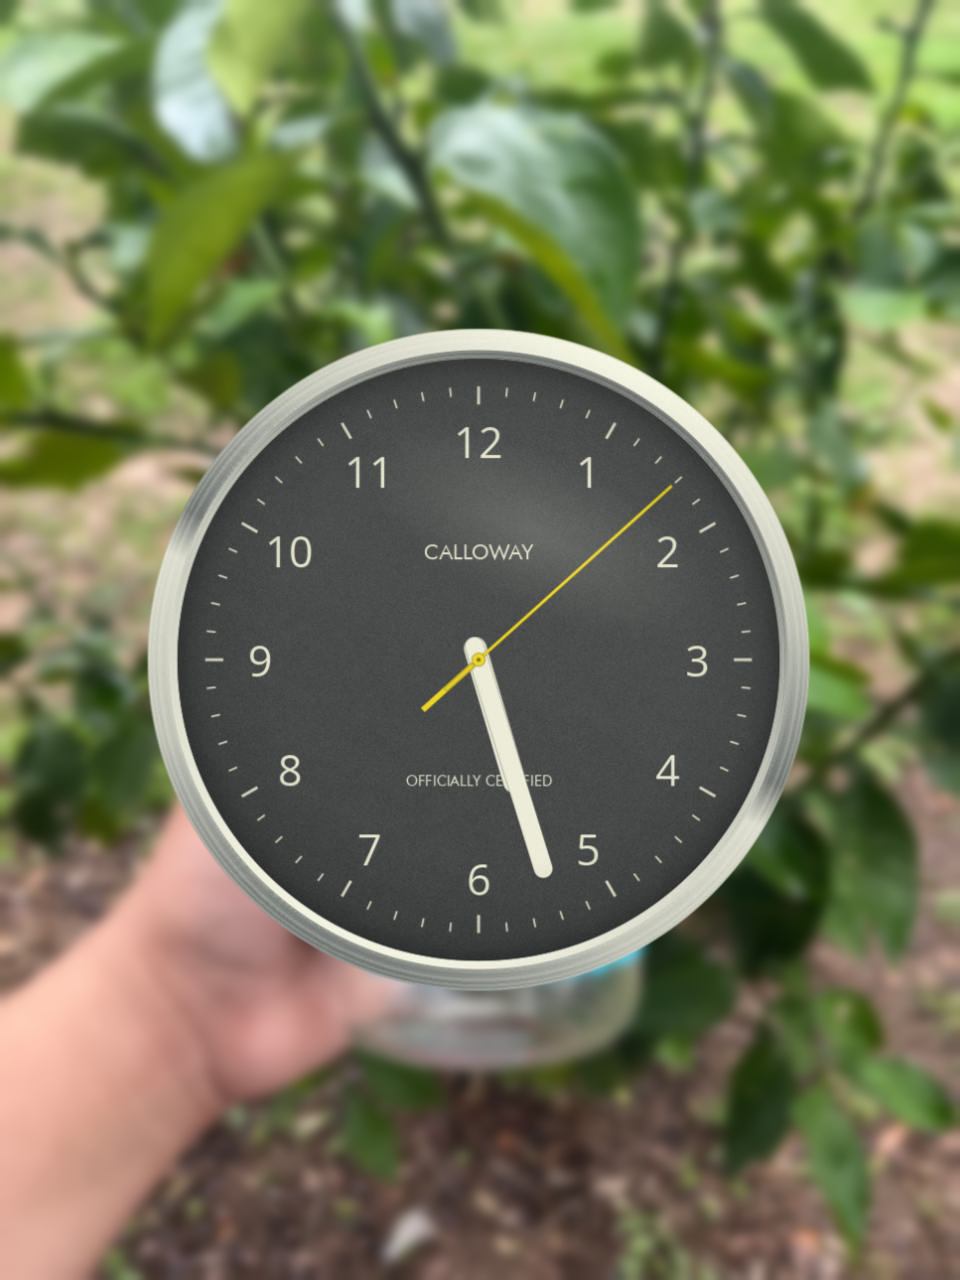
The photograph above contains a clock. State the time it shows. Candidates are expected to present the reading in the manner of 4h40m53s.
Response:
5h27m08s
